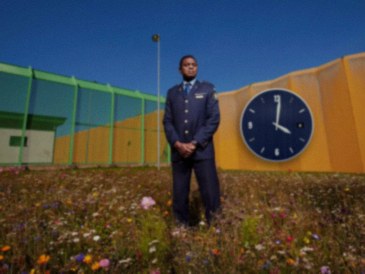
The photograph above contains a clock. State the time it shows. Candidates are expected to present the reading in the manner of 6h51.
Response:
4h01
